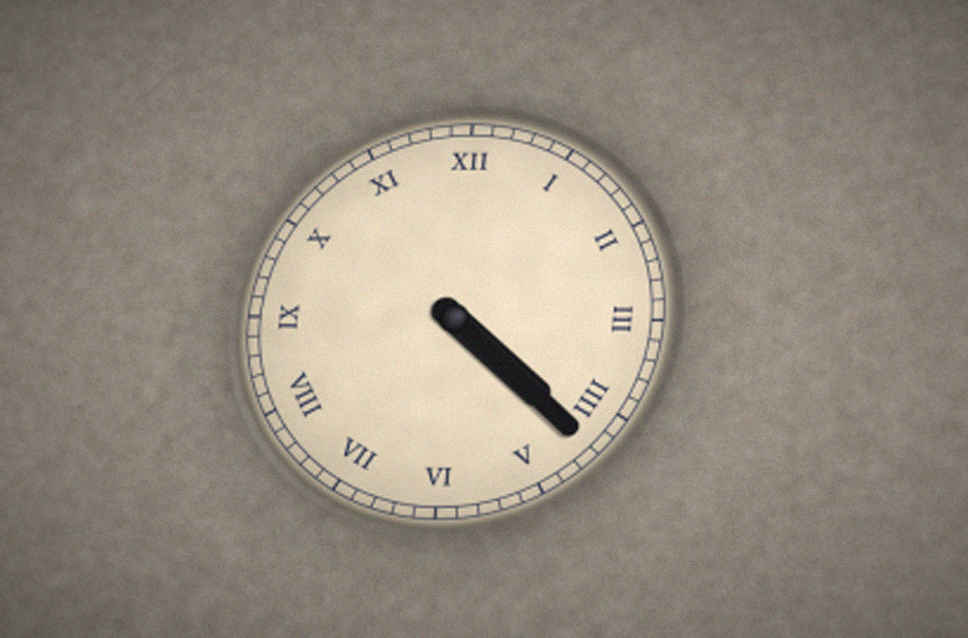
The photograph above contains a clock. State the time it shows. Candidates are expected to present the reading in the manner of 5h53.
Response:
4h22
